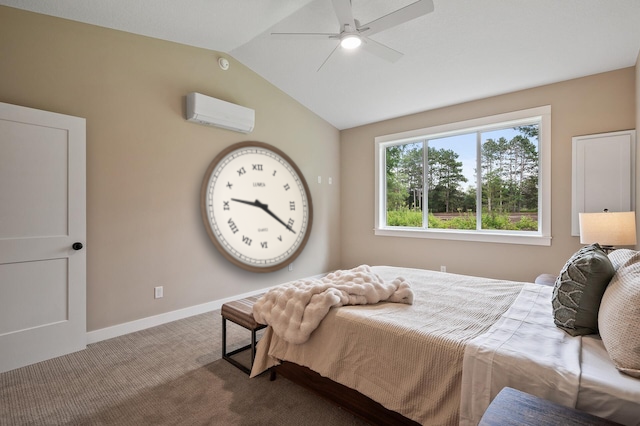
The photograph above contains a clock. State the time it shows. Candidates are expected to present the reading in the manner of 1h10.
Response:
9h21
